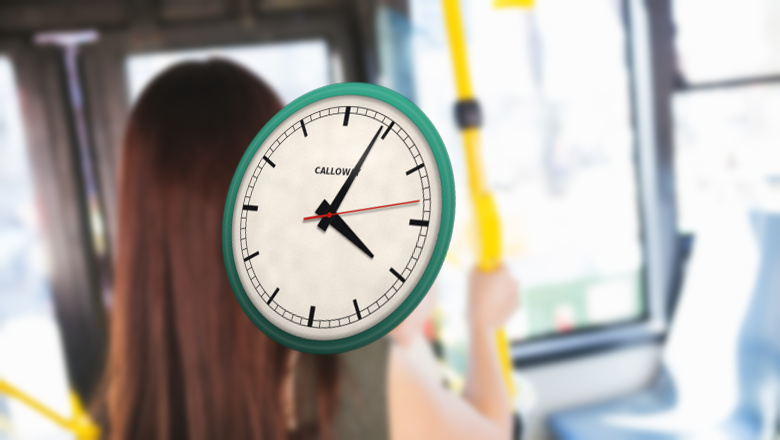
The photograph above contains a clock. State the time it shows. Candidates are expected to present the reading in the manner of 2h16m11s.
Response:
4h04m13s
